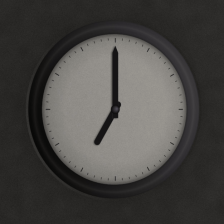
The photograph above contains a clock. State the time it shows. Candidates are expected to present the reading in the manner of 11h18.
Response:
7h00
